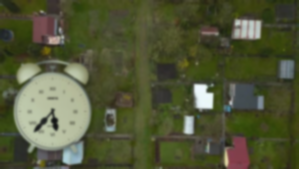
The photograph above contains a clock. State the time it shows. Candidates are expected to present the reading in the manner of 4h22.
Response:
5h37
